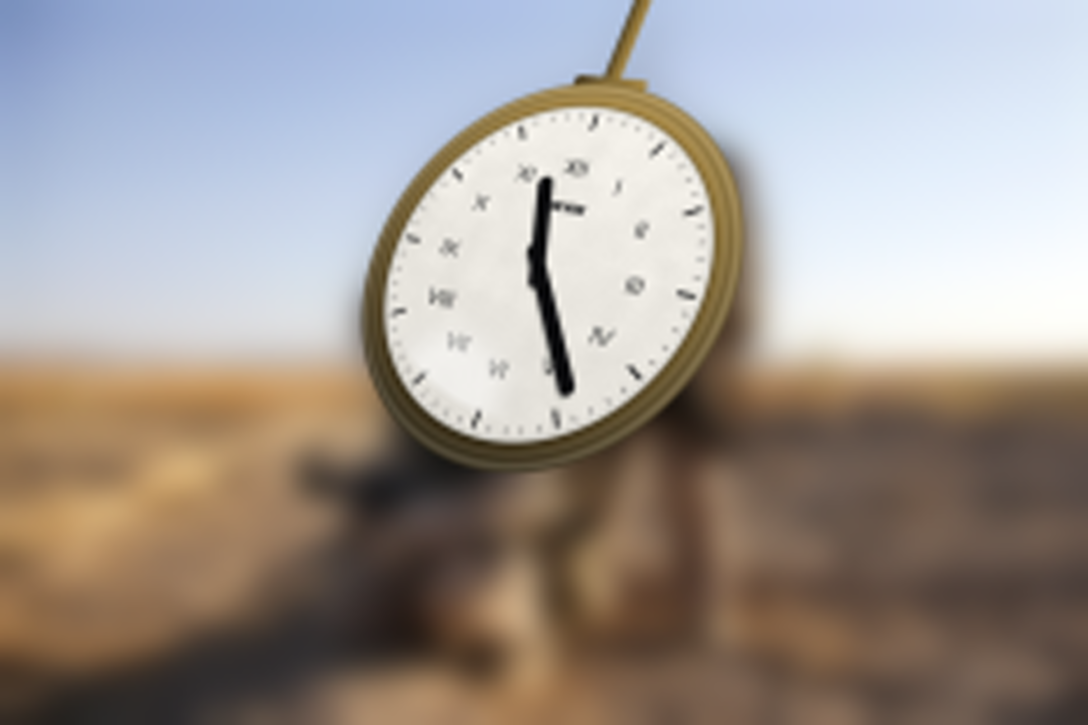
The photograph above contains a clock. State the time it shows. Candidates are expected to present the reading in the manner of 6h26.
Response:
11h24
